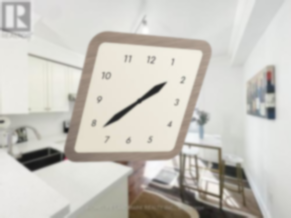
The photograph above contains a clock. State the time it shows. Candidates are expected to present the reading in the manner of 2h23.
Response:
1h38
